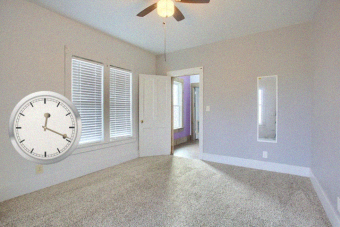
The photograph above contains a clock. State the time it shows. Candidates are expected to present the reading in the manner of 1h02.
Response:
12h19
